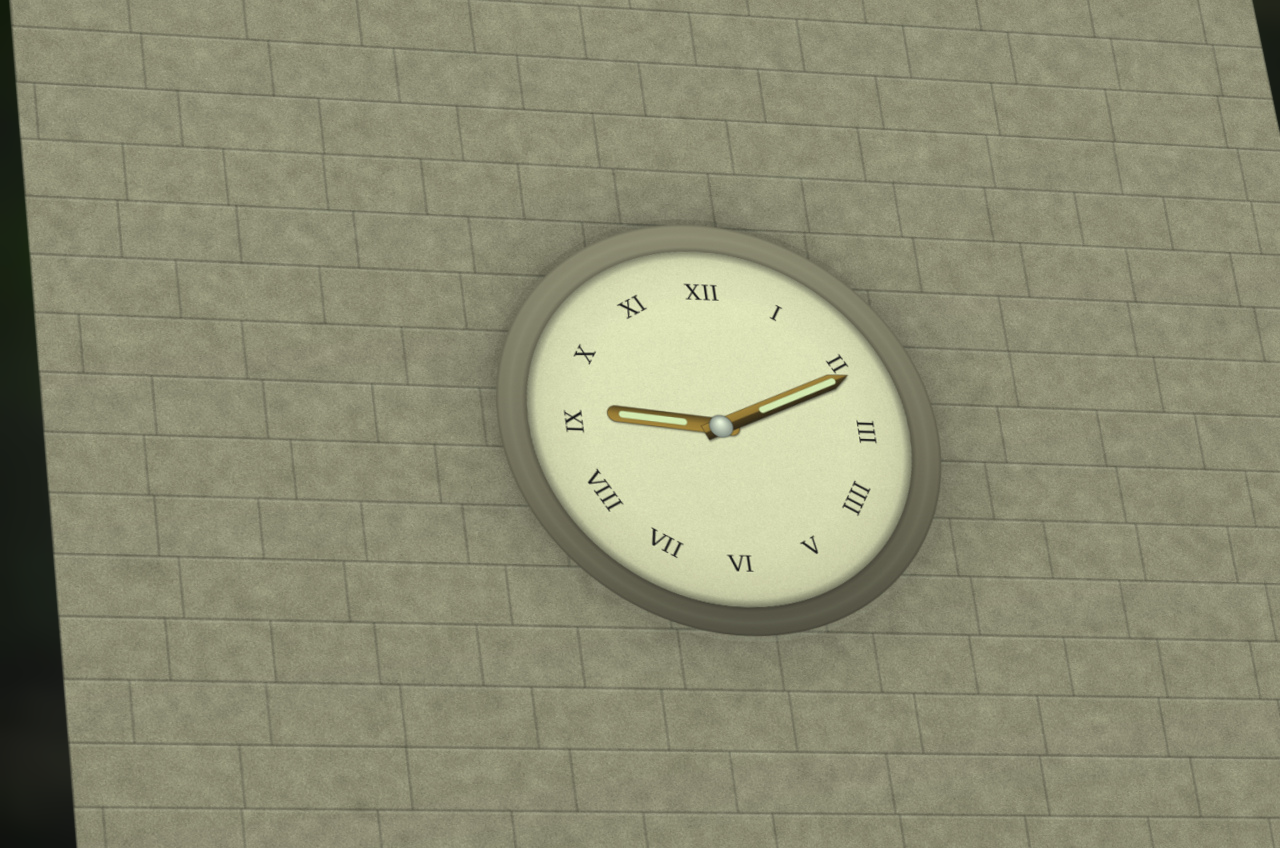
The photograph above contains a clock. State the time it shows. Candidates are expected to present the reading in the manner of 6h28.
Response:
9h11
